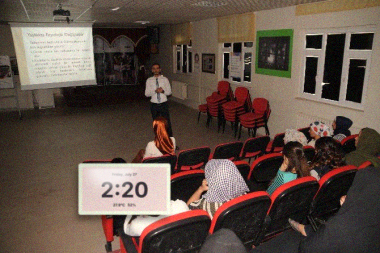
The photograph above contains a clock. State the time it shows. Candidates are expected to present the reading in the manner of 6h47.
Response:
2h20
